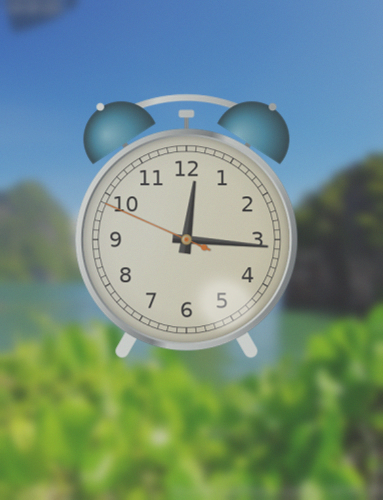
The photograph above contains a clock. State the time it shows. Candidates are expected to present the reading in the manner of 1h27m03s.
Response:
12h15m49s
